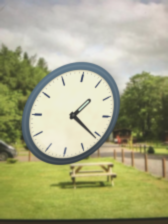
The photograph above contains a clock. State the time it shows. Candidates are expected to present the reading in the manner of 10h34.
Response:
1h21
